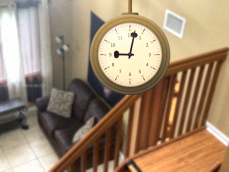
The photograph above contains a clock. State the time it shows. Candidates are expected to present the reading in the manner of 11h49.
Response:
9h02
